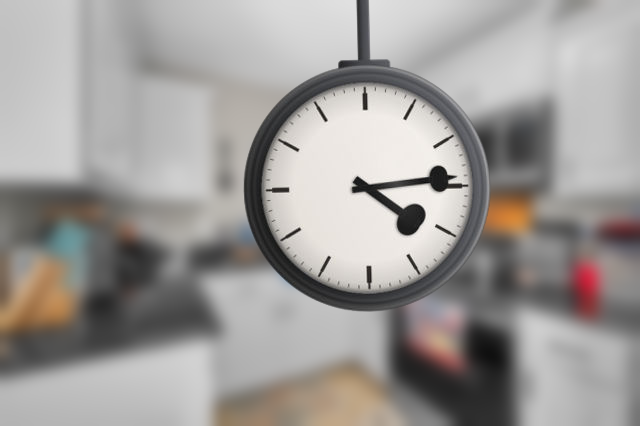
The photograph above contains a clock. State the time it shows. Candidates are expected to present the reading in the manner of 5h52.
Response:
4h14
